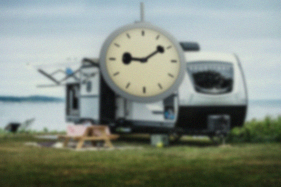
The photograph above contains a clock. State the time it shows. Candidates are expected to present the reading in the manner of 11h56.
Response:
9h09
